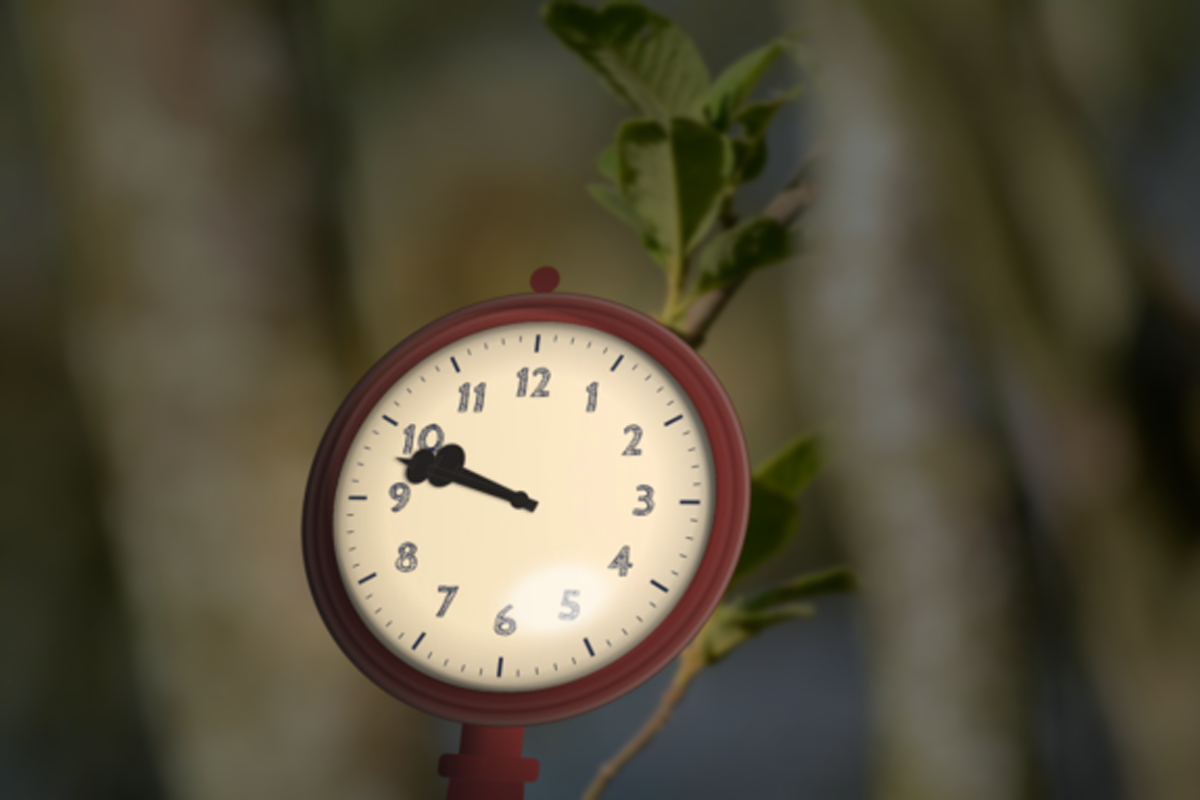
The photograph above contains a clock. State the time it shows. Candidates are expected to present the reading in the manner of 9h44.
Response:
9h48
